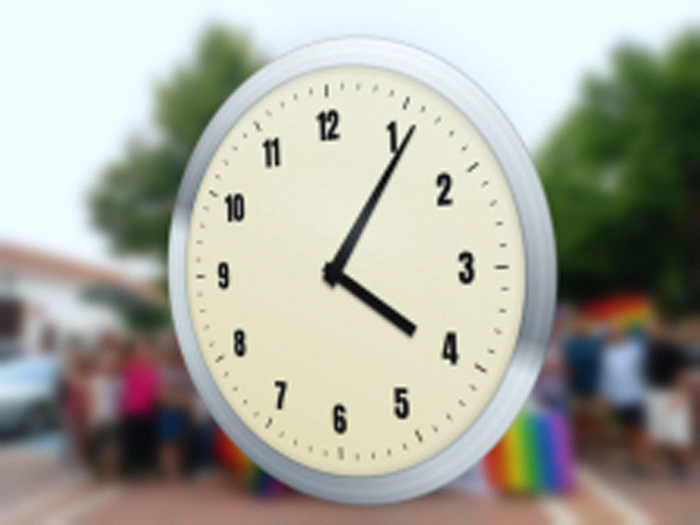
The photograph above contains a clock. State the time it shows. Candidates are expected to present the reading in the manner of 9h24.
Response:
4h06
